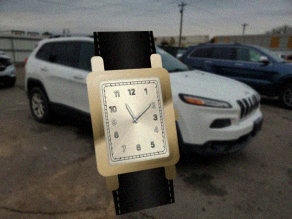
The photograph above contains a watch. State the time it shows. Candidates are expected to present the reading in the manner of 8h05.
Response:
11h09
